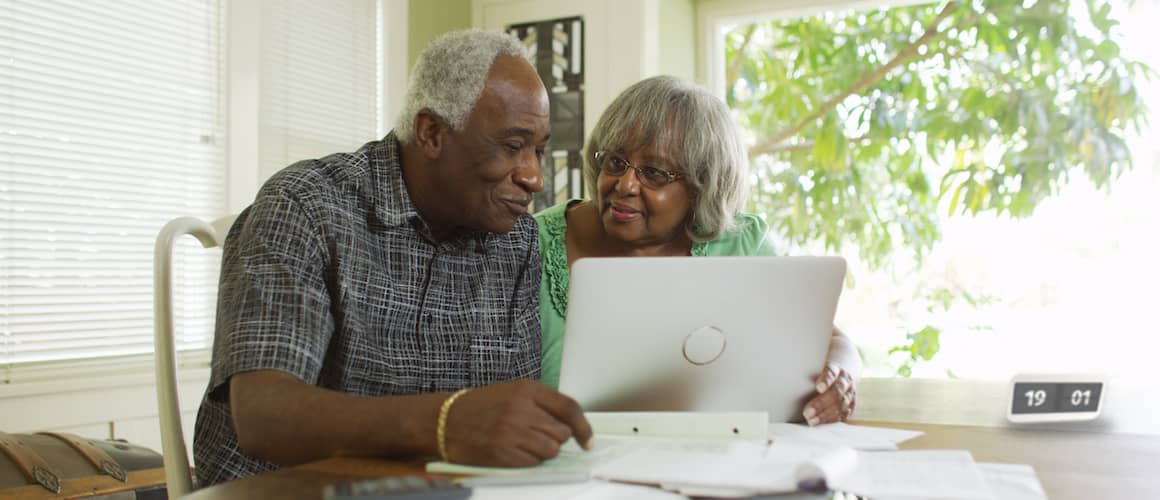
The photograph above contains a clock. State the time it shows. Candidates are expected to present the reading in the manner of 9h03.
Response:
19h01
